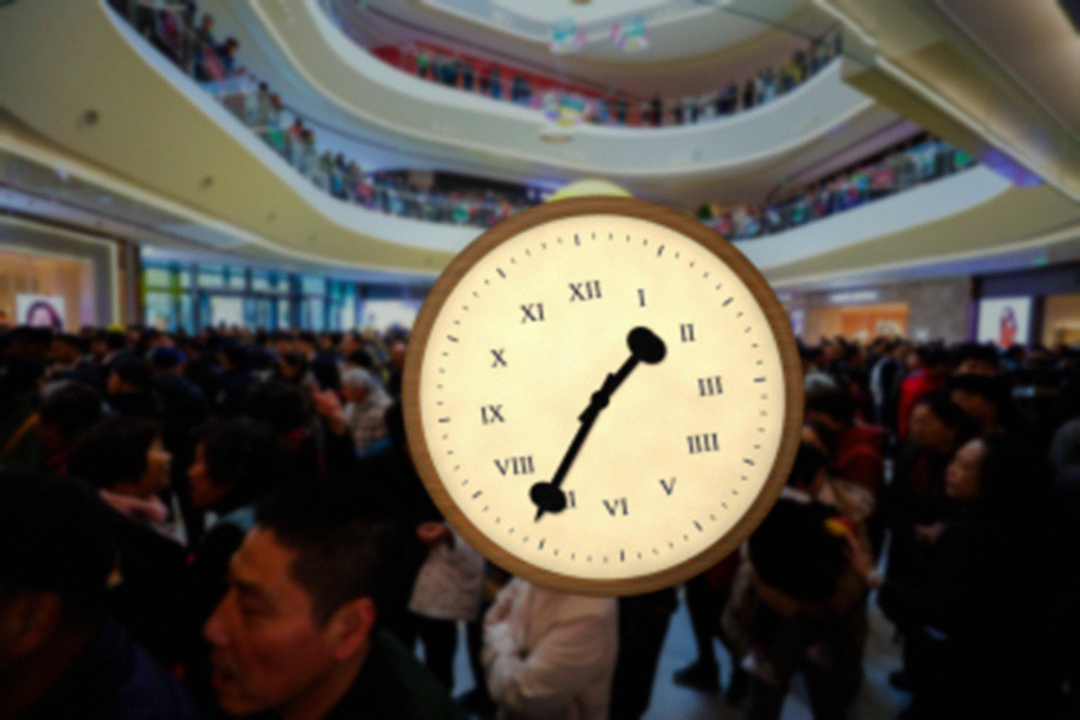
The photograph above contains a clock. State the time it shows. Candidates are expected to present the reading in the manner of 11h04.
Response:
1h36
